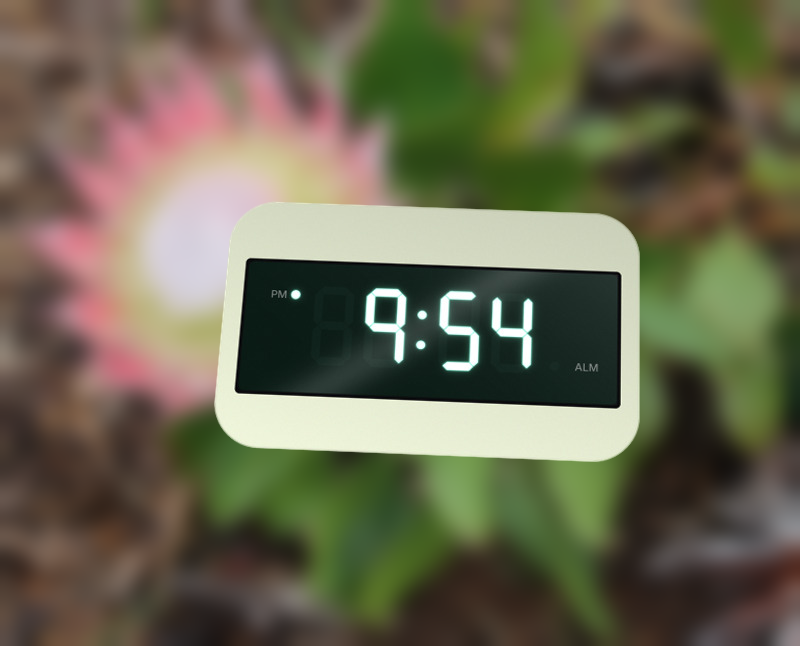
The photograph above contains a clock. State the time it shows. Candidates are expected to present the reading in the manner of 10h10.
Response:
9h54
